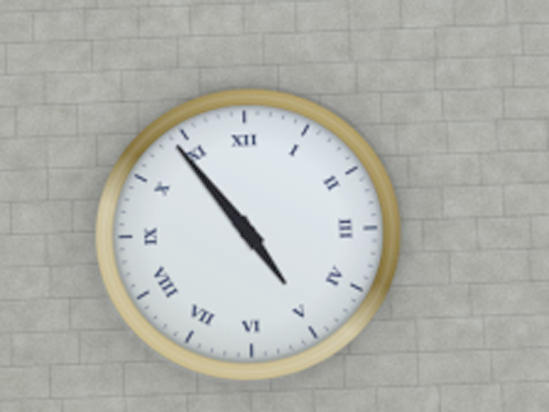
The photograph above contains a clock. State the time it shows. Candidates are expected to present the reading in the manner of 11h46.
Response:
4h54
